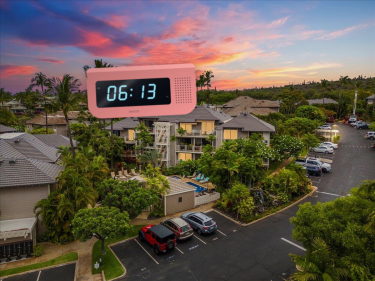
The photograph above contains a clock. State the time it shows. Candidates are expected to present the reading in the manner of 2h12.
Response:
6h13
